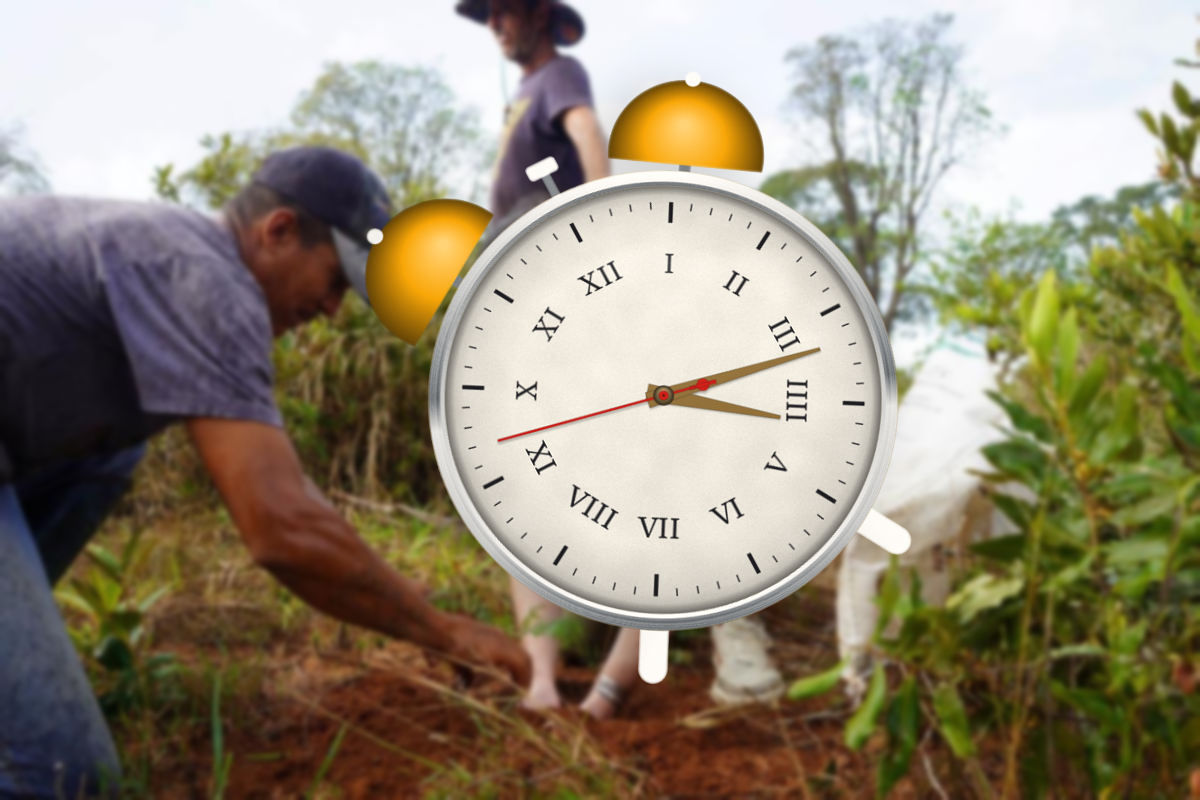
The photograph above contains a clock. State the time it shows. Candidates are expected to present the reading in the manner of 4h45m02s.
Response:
4h16m47s
